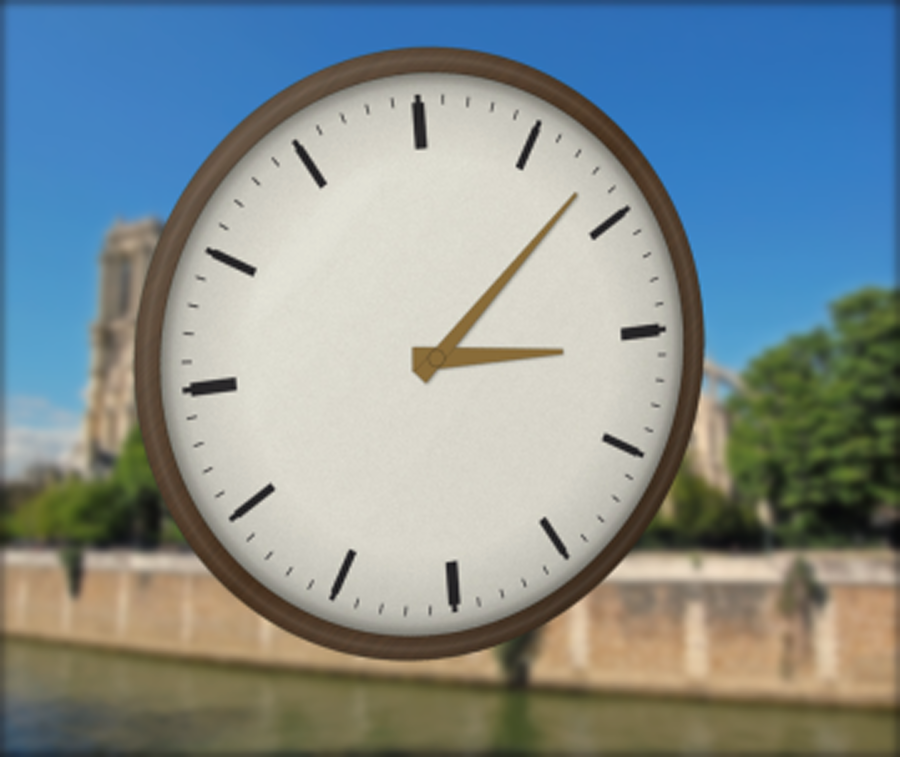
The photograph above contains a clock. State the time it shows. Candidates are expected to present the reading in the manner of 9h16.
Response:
3h08
